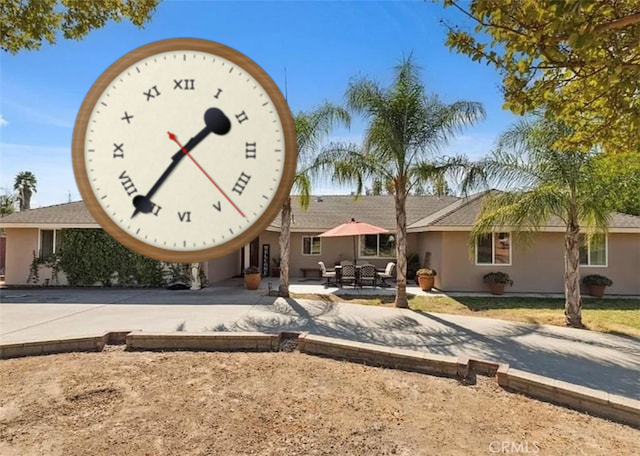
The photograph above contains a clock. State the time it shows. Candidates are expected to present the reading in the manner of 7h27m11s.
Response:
1h36m23s
